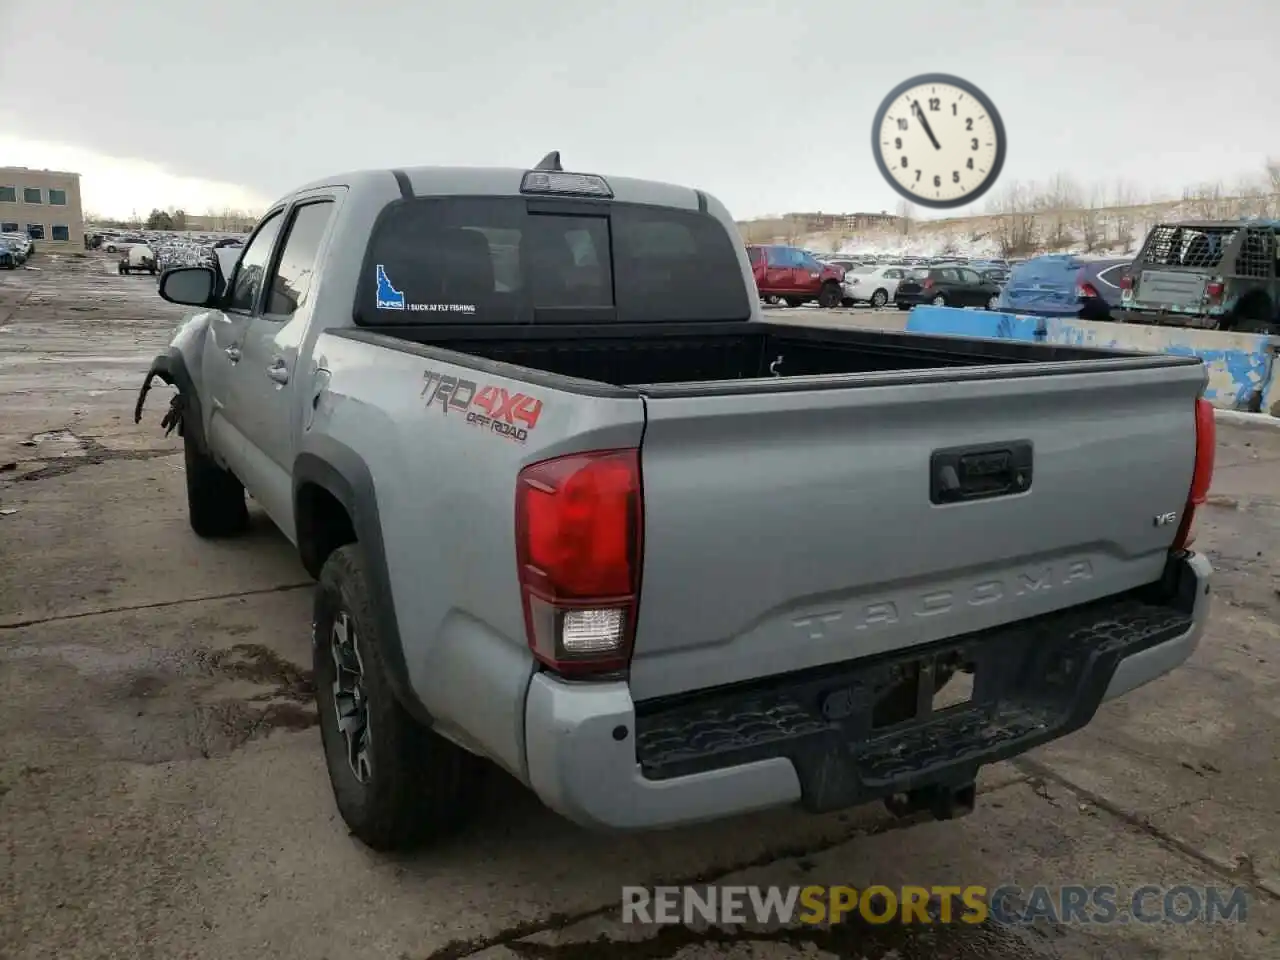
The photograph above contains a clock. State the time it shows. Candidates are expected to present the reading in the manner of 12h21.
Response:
10h56
